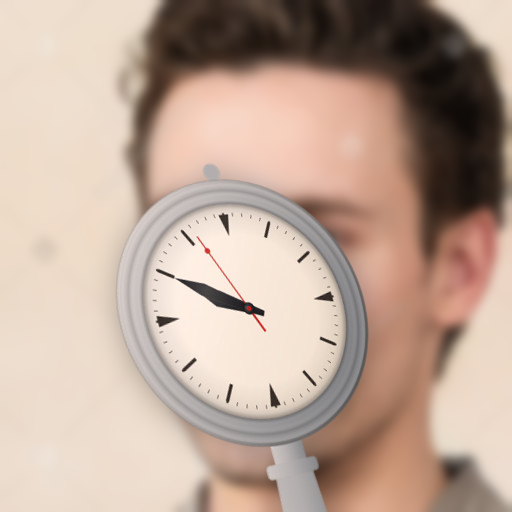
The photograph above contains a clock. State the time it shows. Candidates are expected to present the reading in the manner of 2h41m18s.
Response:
9h49m56s
